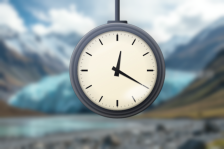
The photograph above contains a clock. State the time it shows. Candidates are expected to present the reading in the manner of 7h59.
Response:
12h20
